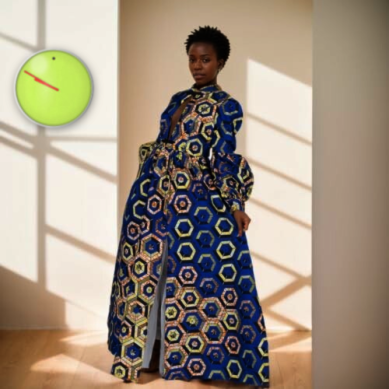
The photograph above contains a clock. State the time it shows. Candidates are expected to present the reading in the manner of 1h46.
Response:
9h50
